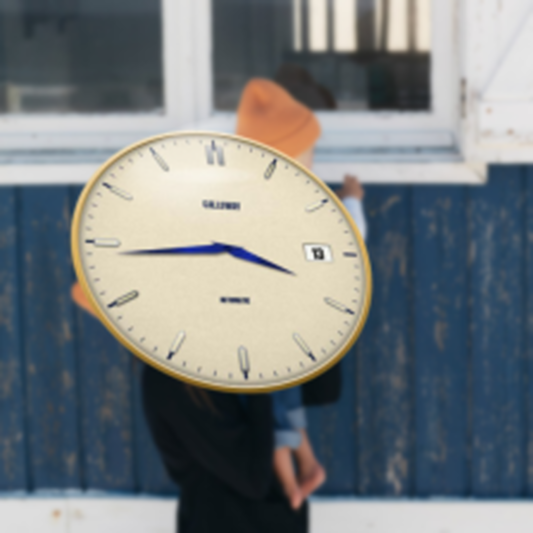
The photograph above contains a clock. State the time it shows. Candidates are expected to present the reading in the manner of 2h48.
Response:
3h44
